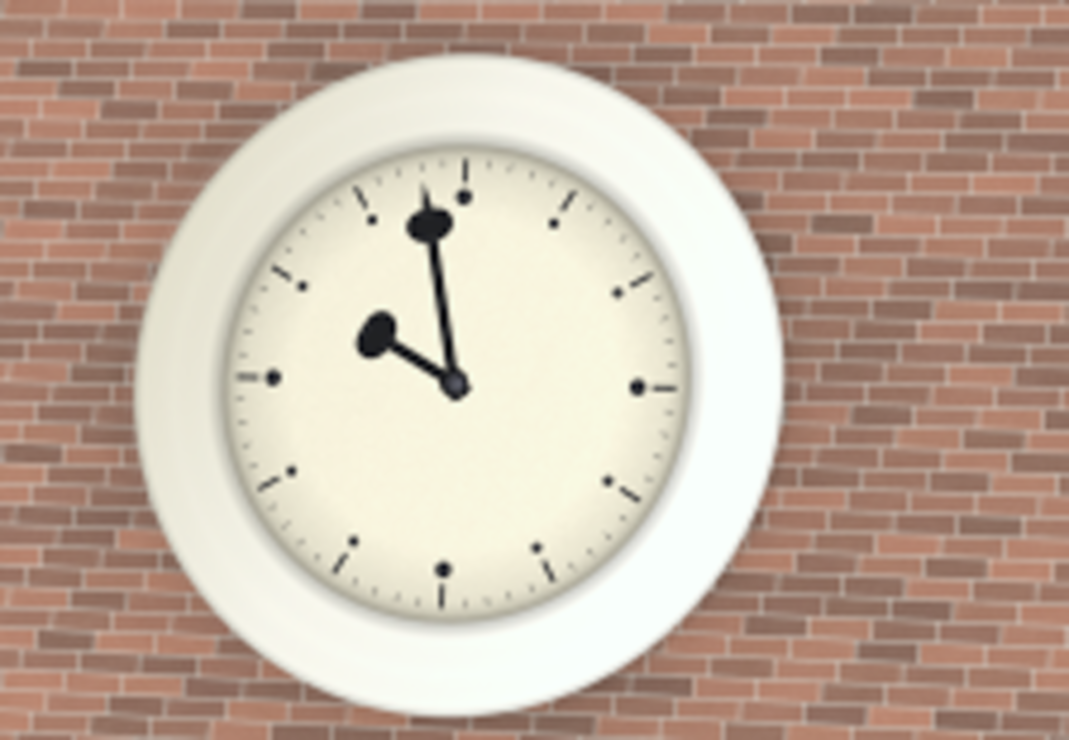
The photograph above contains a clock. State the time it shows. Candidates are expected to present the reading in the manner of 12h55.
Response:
9h58
